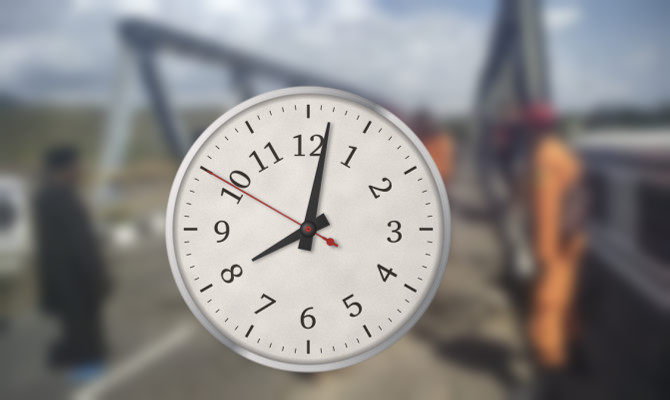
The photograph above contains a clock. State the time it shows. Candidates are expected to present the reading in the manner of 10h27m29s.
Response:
8h01m50s
